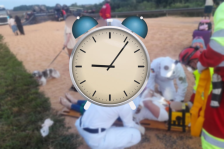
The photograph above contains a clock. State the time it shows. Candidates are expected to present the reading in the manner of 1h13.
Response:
9h06
